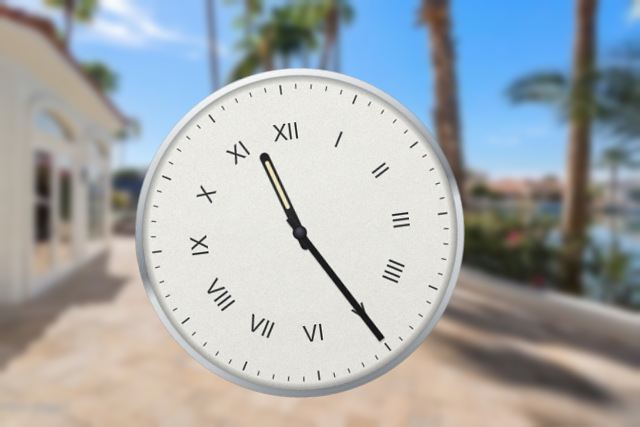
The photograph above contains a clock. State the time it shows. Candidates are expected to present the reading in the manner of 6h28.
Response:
11h25
